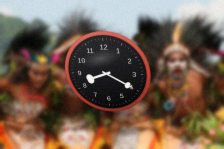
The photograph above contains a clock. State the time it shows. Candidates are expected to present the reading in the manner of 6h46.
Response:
8h20
